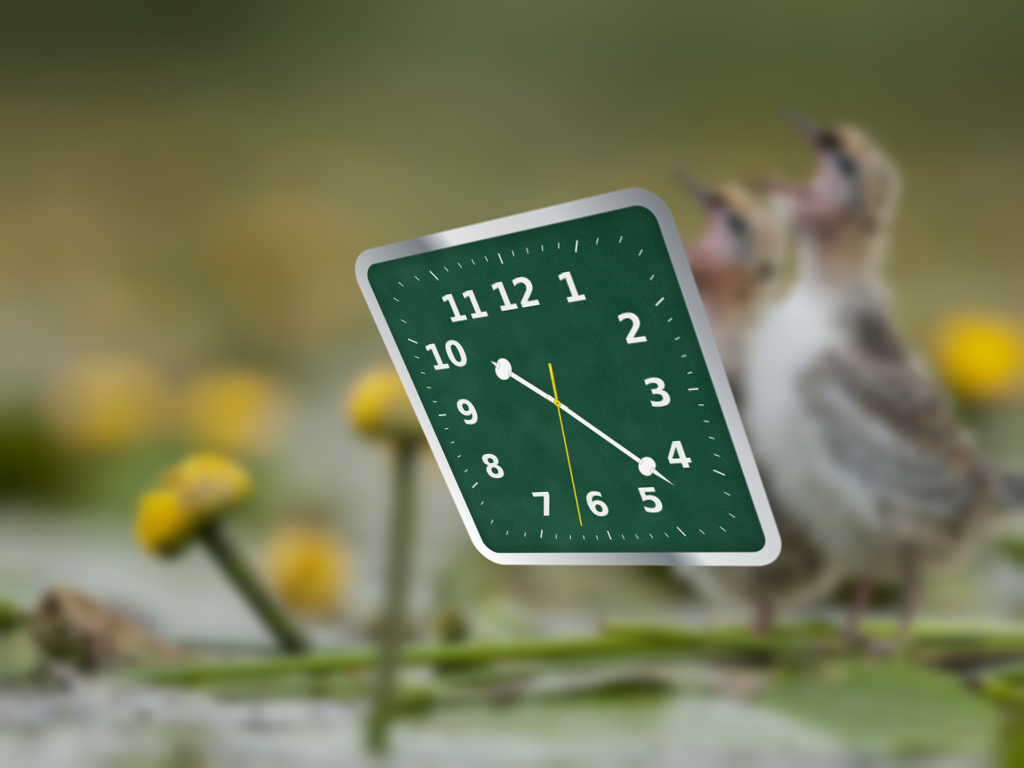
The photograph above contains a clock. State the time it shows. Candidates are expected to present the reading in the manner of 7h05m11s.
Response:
10h22m32s
